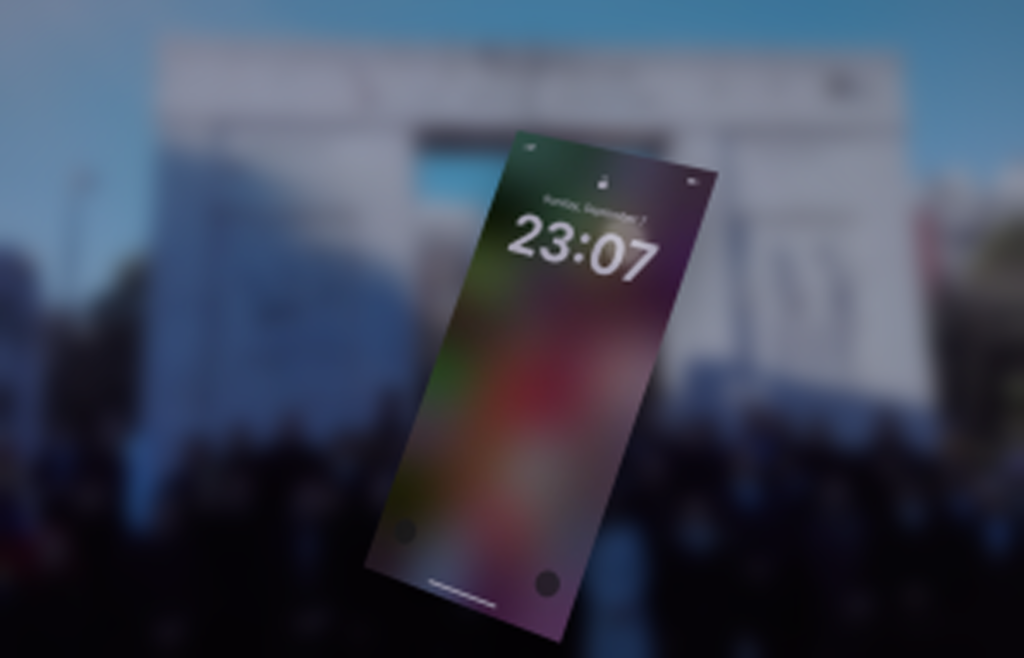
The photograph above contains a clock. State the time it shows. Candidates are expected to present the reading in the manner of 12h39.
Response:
23h07
